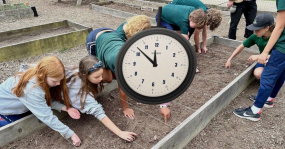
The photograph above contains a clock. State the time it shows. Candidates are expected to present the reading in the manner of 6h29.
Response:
11h52
